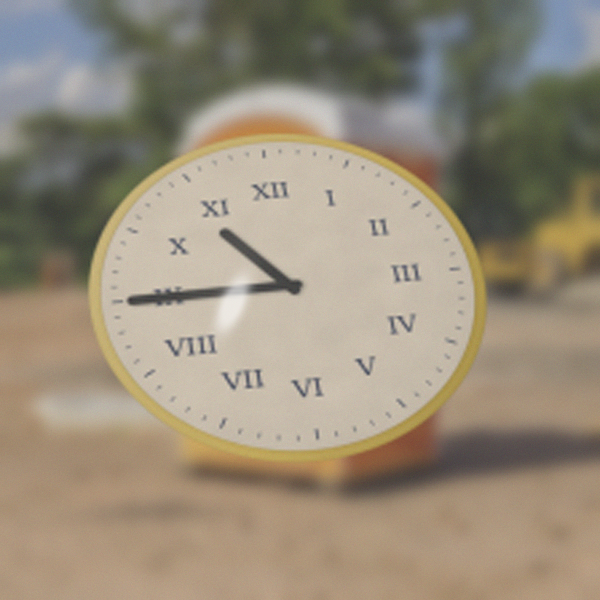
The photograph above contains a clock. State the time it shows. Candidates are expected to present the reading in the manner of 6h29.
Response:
10h45
